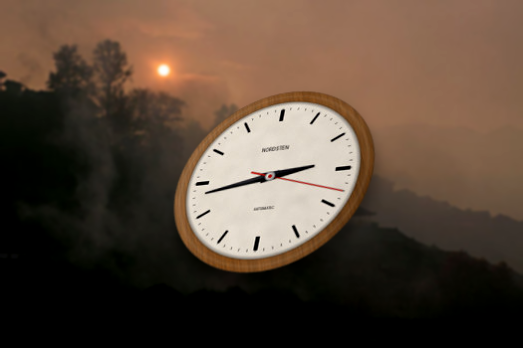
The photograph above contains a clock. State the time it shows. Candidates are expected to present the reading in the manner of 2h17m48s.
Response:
2h43m18s
